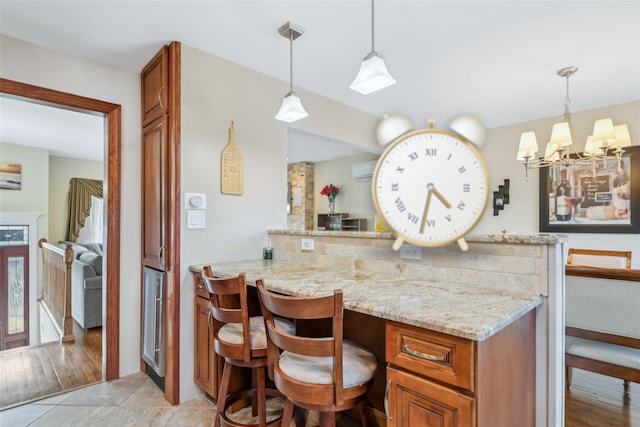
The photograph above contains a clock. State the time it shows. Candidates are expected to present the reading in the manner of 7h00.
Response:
4h32
